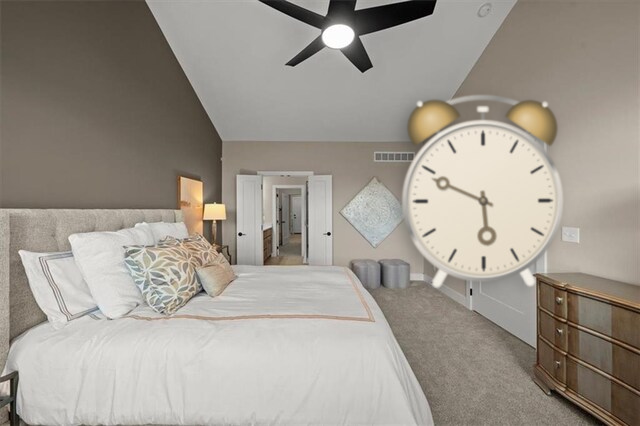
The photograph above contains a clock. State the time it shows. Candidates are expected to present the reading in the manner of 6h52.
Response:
5h49
